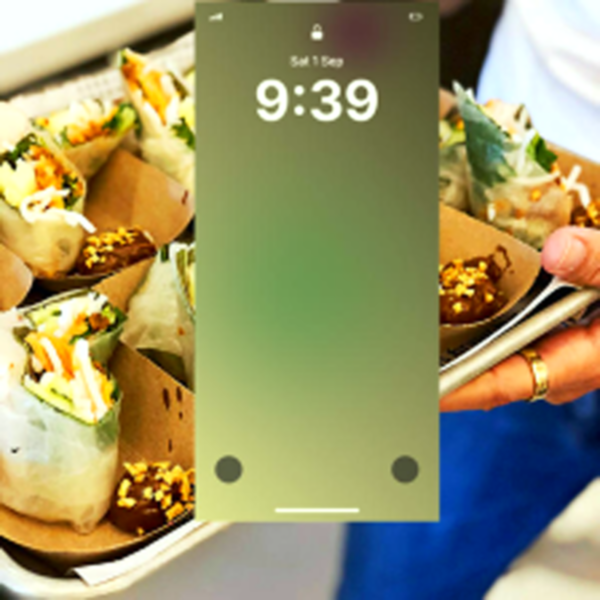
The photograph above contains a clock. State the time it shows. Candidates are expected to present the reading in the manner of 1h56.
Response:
9h39
